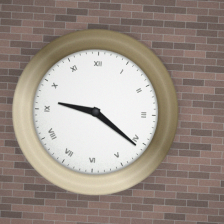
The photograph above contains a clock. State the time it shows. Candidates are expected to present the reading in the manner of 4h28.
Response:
9h21
